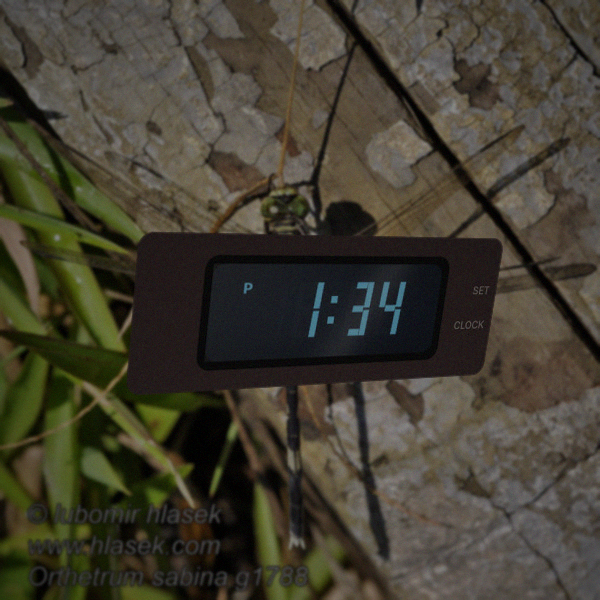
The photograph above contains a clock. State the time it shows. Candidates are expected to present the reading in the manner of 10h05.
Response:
1h34
